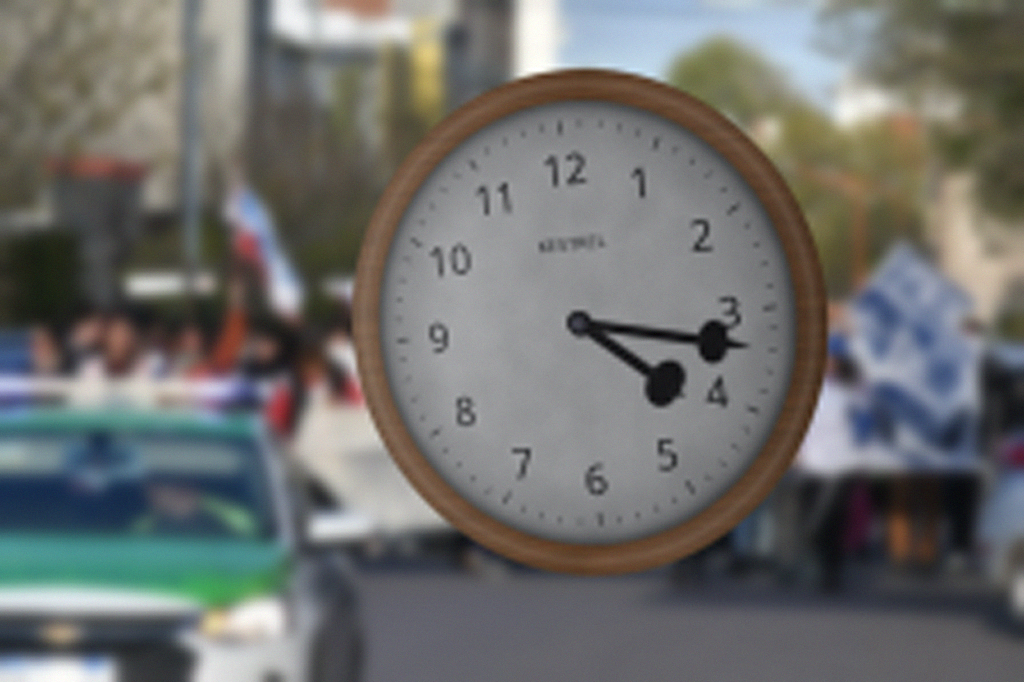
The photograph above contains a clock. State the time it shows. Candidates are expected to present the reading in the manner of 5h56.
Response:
4h17
